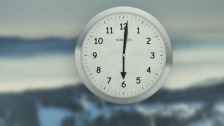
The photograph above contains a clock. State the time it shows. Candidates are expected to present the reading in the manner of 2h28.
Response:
6h01
